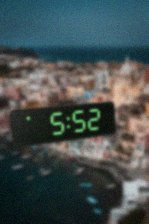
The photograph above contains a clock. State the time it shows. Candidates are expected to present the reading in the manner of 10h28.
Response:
5h52
